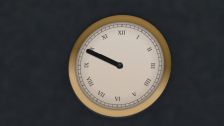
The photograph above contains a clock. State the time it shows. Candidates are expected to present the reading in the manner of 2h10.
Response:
9h49
